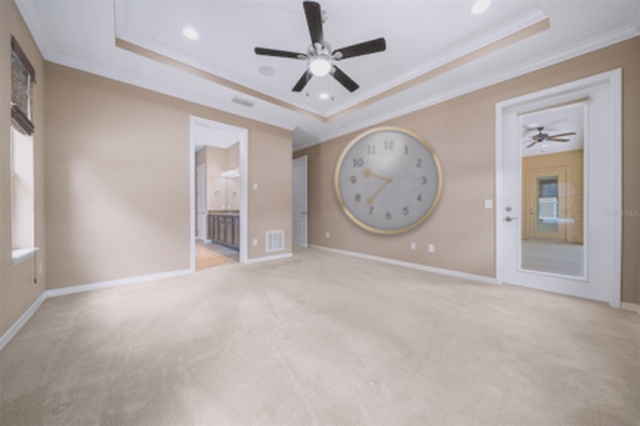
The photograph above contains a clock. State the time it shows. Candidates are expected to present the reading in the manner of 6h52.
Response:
9h37
